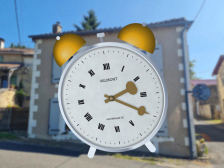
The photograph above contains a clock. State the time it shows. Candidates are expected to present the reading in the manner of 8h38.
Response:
2h20
